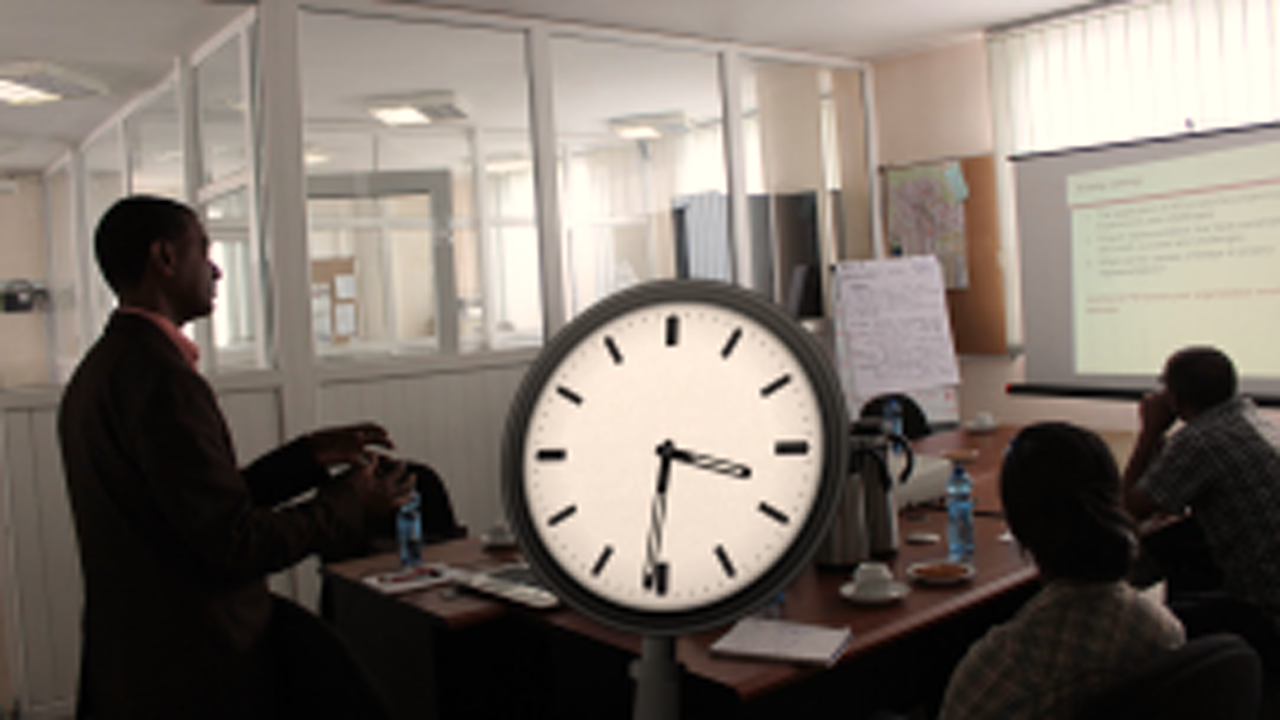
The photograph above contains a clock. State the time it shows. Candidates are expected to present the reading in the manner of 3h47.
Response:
3h31
